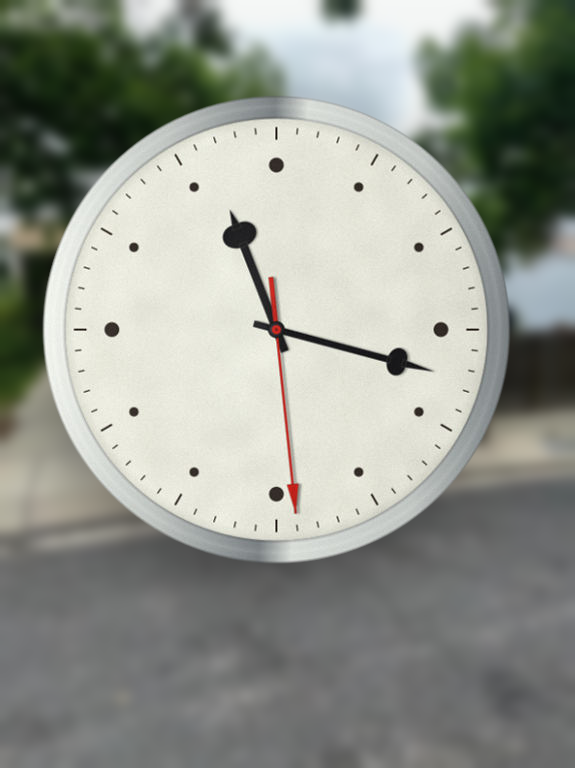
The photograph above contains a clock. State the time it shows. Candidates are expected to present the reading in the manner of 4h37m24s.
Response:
11h17m29s
